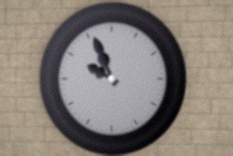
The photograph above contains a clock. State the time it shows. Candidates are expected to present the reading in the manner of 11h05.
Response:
9h56
